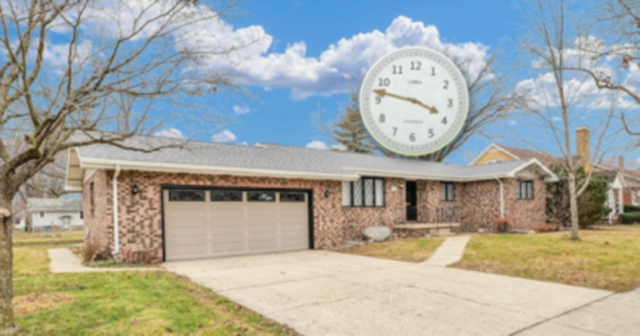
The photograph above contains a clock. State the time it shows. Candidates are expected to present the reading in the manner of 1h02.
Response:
3h47
